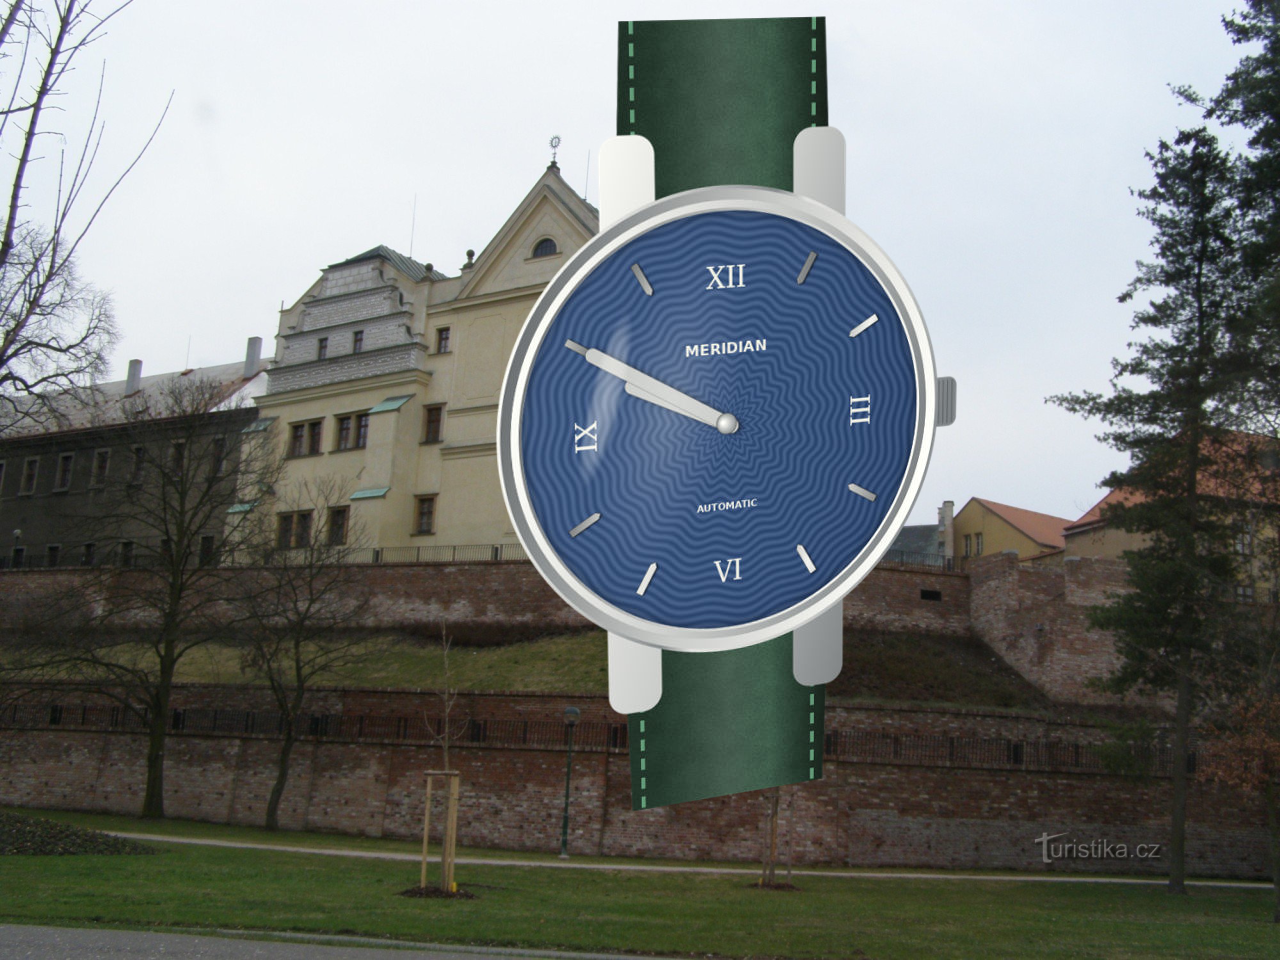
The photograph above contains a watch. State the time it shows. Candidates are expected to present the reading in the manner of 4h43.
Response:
9h50
